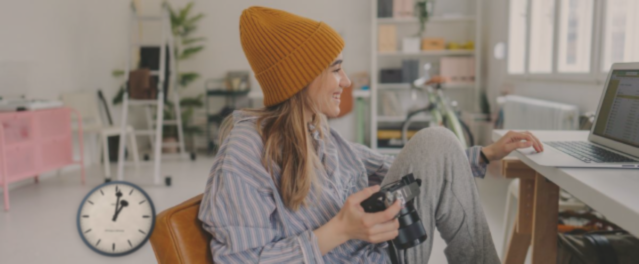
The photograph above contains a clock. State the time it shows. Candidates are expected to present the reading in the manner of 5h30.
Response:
1h01
